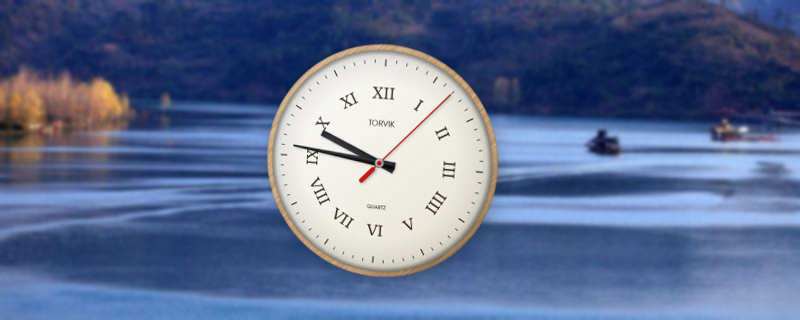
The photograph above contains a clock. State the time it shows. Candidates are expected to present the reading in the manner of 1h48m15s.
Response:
9h46m07s
